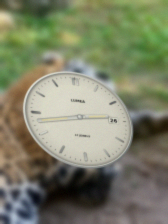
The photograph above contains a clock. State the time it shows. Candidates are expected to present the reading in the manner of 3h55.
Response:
2h43
